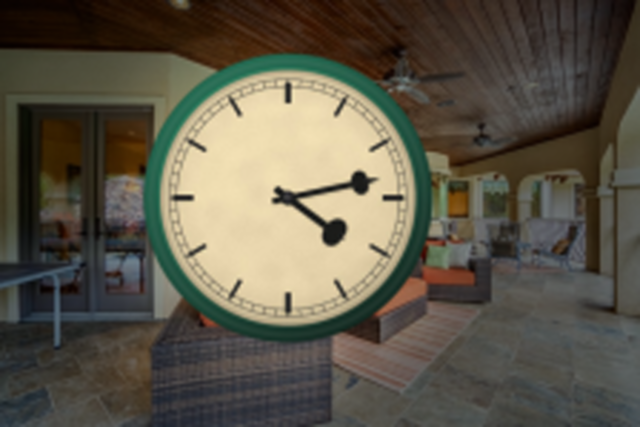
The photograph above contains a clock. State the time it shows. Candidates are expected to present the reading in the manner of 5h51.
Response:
4h13
